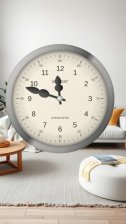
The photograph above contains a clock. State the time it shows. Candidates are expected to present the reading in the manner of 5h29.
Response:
11h48
